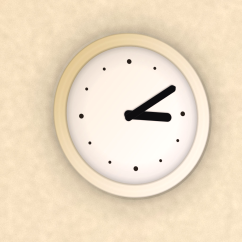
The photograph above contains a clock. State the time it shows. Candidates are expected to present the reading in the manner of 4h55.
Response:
3h10
